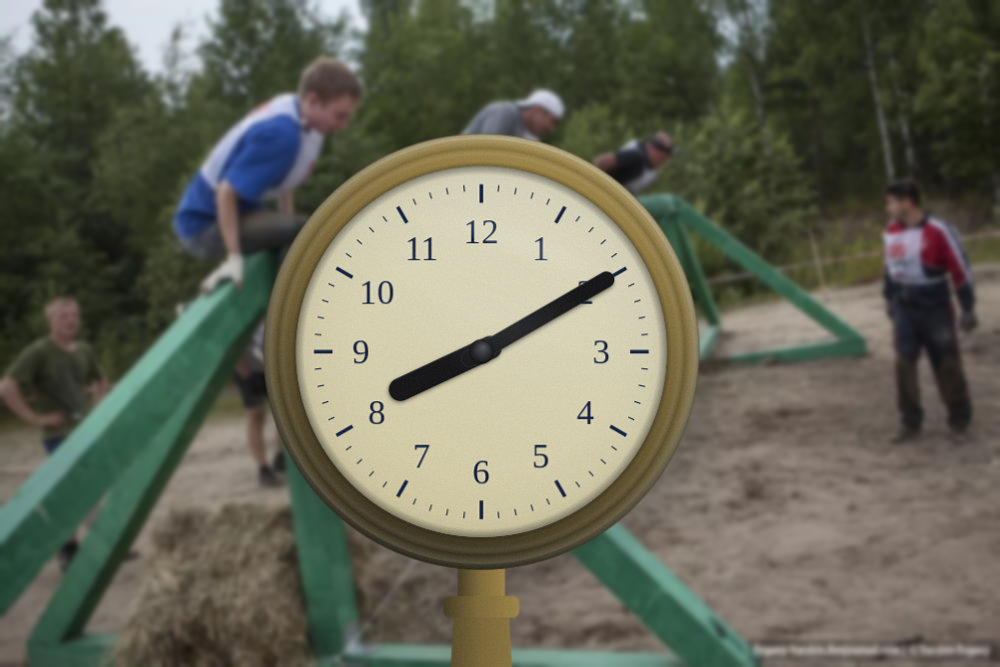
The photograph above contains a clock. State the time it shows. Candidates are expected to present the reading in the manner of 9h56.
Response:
8h10
